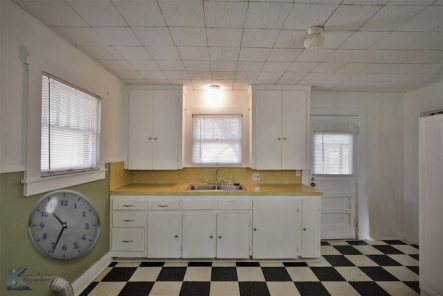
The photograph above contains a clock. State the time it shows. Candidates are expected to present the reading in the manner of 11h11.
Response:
10h34
